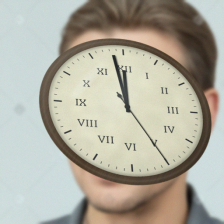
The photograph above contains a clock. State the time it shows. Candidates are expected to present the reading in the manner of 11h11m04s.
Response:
11h58m25s
